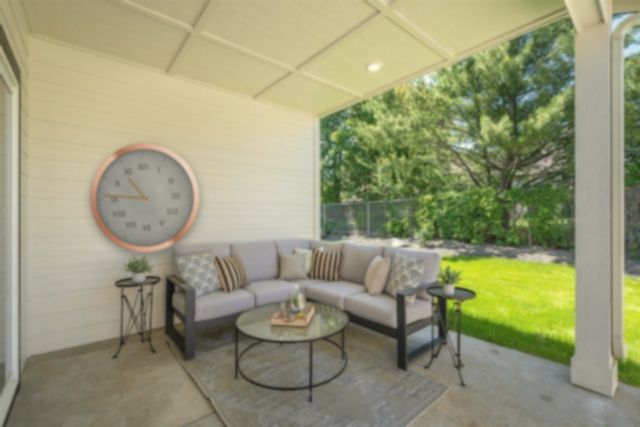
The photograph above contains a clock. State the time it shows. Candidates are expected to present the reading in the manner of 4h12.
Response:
10h46
